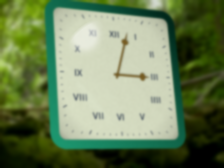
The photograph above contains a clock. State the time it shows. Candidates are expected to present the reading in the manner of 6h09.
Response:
3h03
